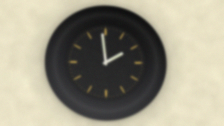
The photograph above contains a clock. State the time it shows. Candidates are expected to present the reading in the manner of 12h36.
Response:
1h59
